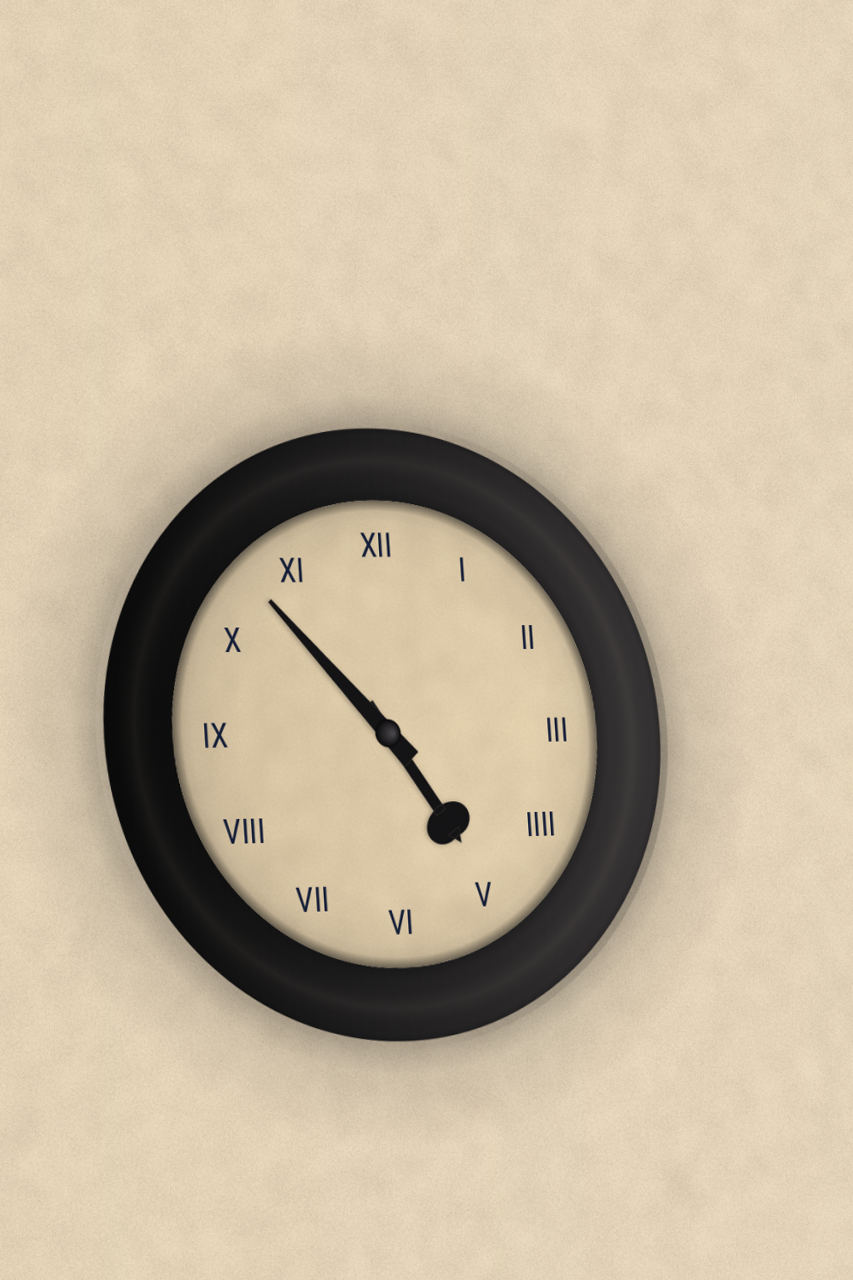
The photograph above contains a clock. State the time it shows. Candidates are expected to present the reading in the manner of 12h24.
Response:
4h53
